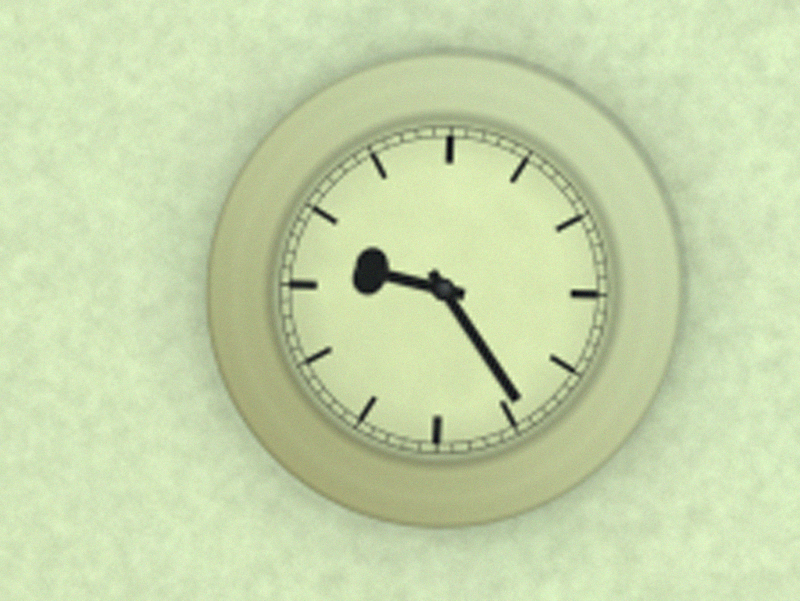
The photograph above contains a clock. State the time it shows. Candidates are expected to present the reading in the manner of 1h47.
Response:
9h24
